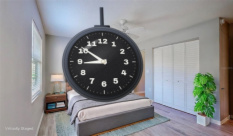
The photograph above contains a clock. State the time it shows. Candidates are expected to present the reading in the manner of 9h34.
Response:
8h51
